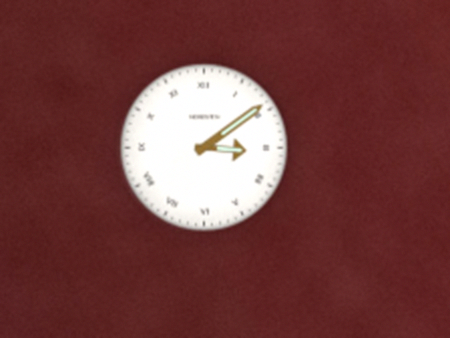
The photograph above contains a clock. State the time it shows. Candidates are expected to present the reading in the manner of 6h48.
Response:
3h09
